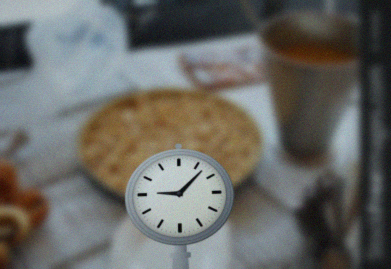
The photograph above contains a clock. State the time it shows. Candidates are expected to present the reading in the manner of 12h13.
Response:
9h07
